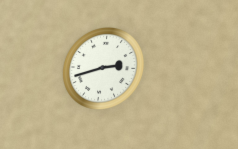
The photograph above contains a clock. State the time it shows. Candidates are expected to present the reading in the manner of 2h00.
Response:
2h42
